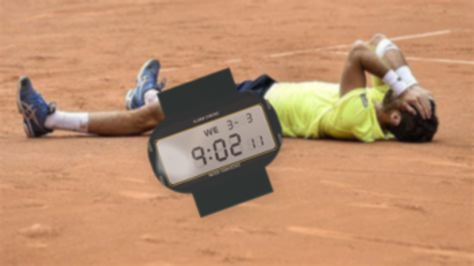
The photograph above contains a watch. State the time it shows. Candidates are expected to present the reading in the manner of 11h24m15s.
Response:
9h02m11s
